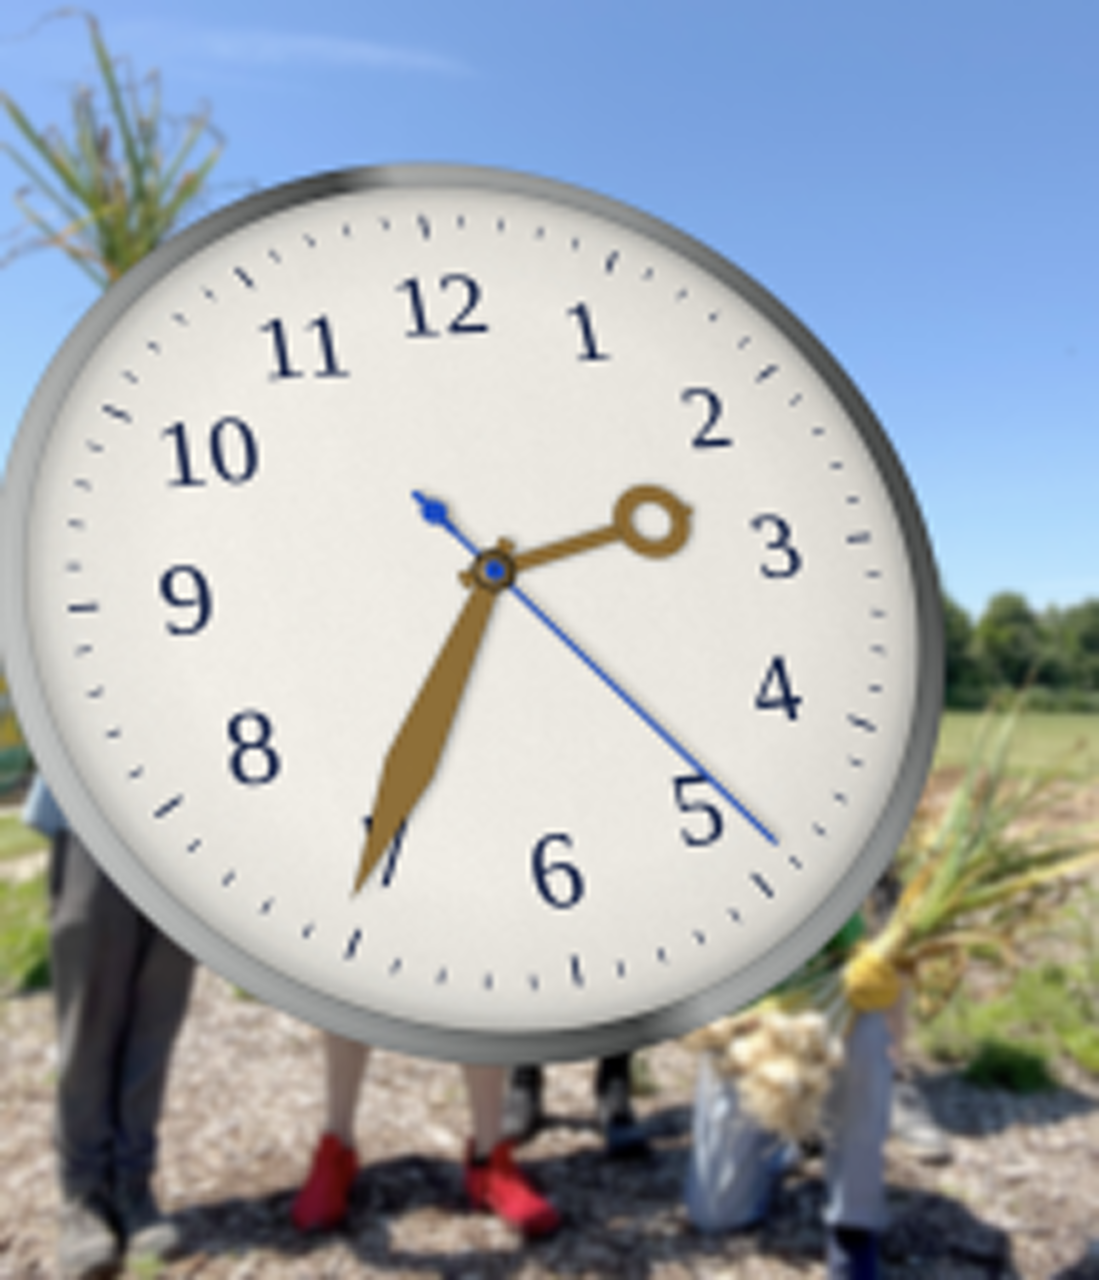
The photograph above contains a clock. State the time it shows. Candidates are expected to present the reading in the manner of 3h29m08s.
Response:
2h35m24s
